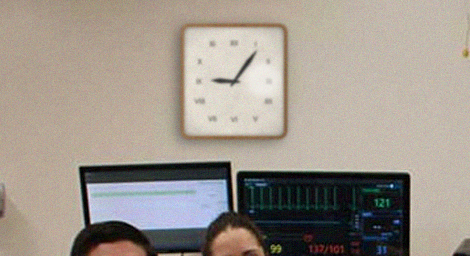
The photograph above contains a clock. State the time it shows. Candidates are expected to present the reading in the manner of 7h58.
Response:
9h06
